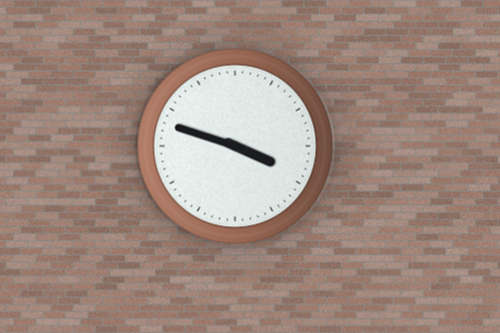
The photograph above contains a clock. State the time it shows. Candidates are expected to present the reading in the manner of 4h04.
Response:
3h48
